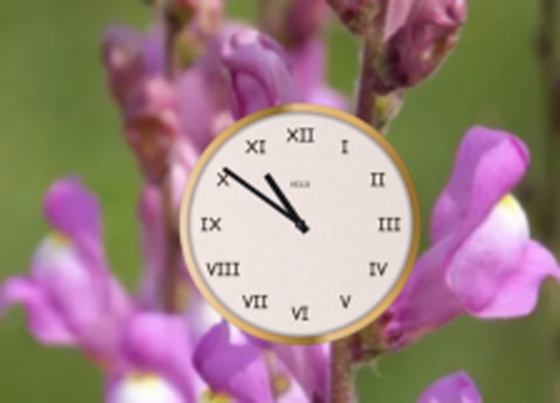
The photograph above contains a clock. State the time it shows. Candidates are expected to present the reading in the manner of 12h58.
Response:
10h51
